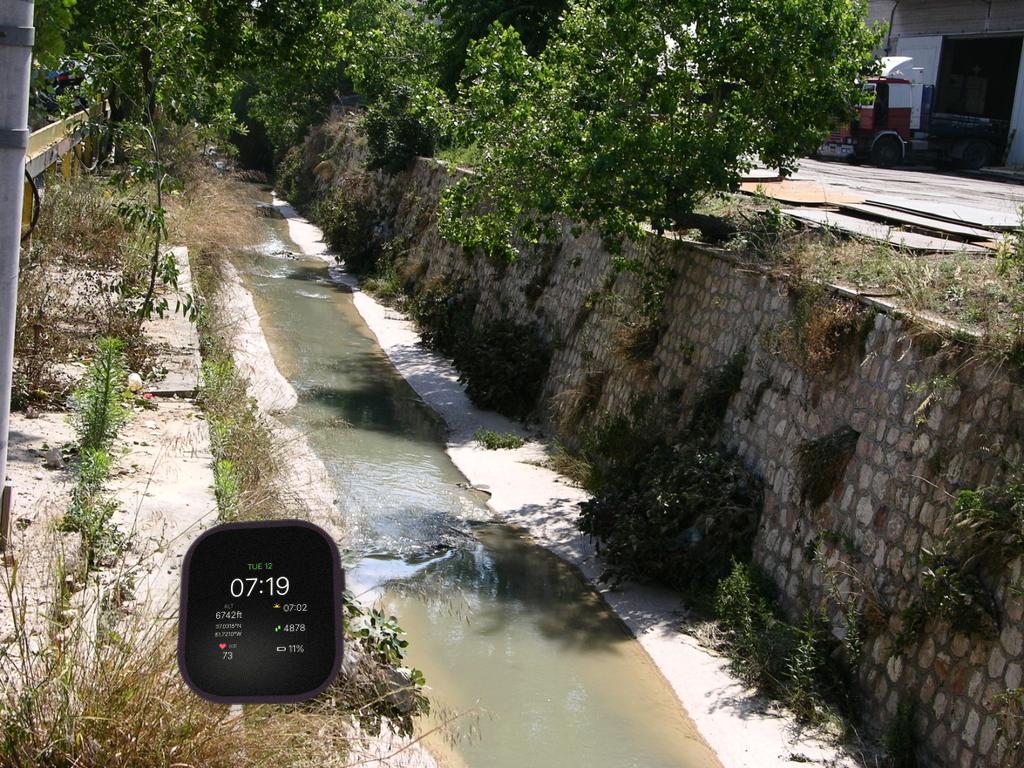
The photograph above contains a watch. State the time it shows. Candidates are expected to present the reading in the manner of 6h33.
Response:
7h19
